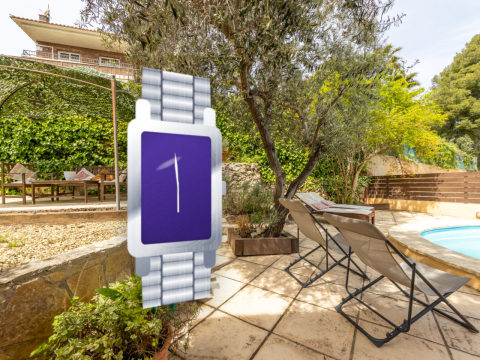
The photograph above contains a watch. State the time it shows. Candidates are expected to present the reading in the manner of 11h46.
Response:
5h59
